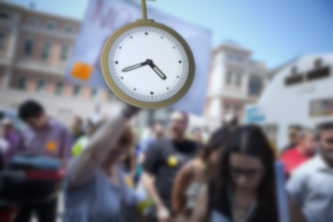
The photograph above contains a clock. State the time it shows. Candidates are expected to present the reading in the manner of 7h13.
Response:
4h42
